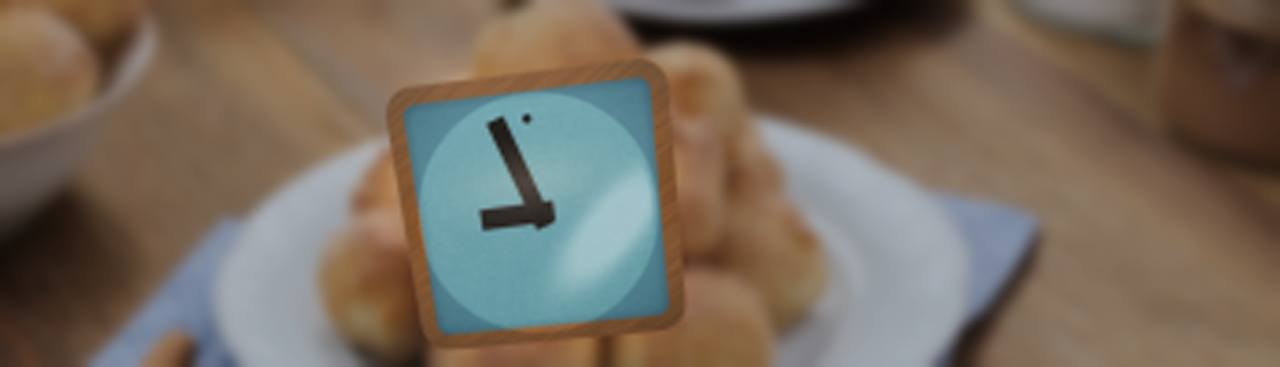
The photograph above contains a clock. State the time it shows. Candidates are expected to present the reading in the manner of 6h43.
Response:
8h57
